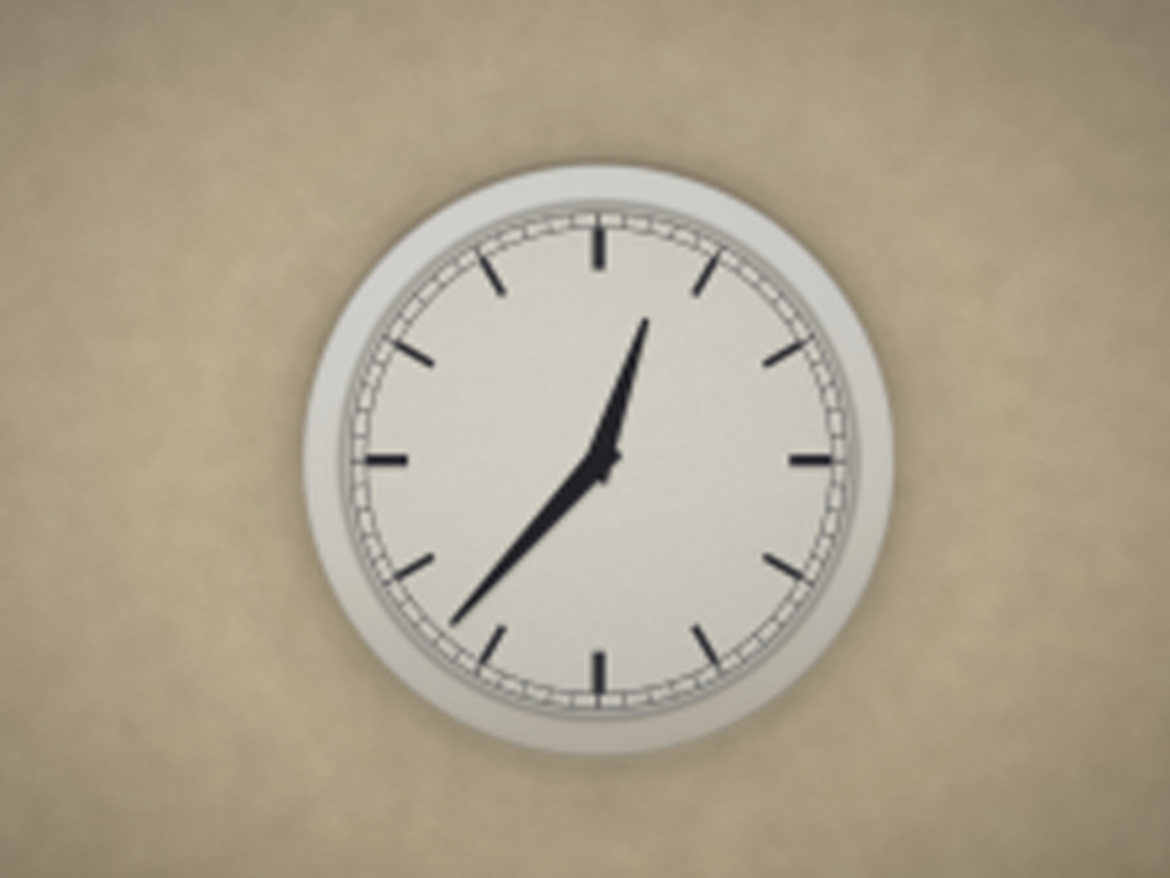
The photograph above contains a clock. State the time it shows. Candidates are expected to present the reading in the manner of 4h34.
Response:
12h37
